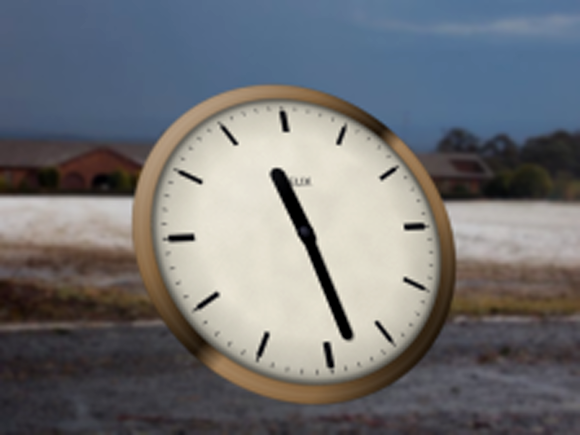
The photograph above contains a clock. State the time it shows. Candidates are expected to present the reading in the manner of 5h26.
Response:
11h28
